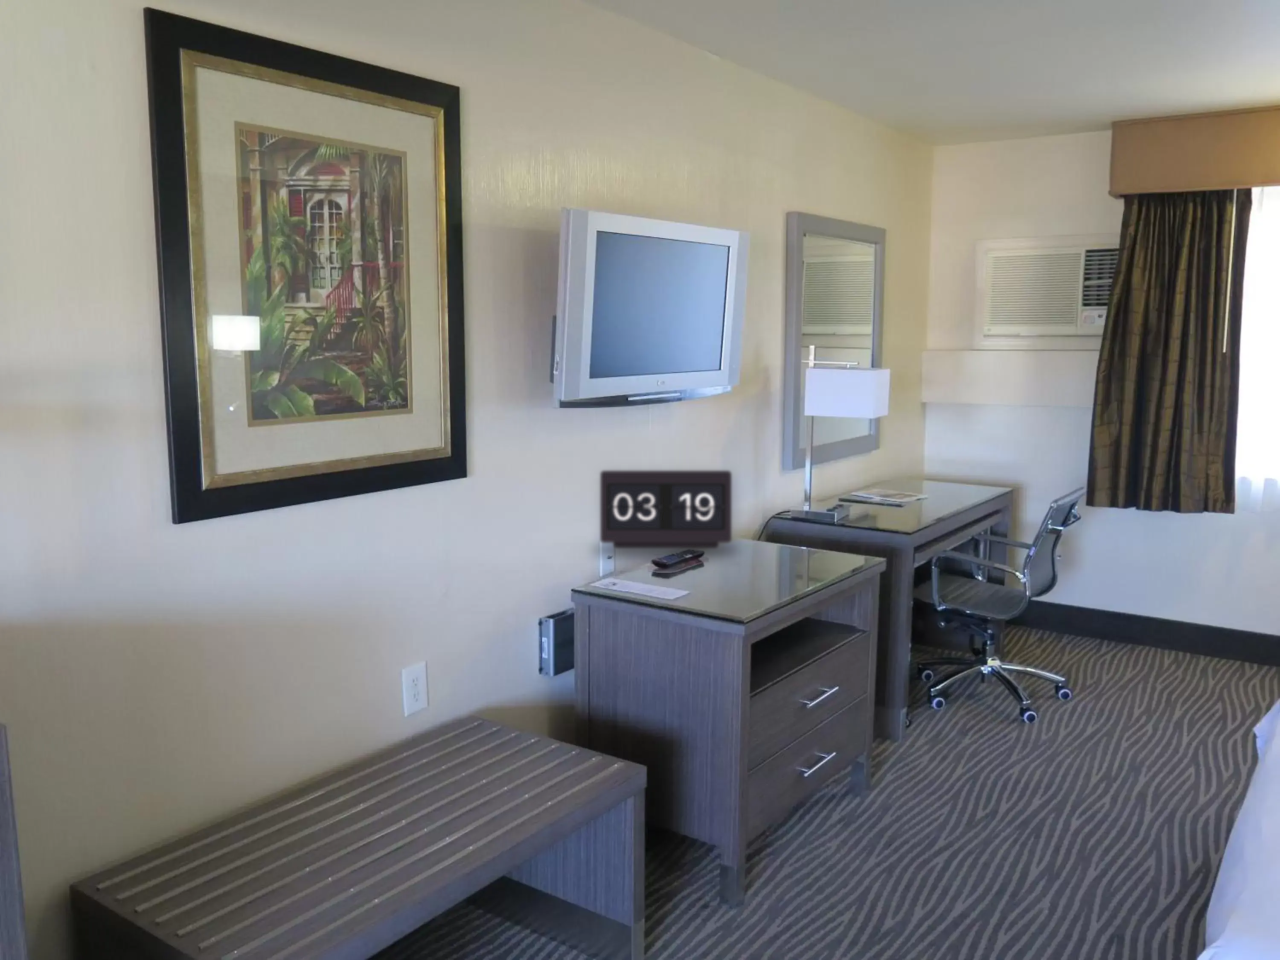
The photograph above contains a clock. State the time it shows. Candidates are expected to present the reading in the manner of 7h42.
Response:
3h19
